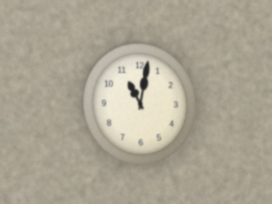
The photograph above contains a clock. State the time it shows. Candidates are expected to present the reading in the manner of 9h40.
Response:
11h02
